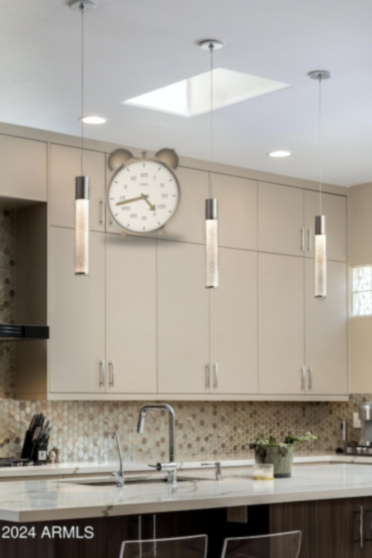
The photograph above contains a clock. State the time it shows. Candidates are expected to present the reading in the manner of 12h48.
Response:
4h43
